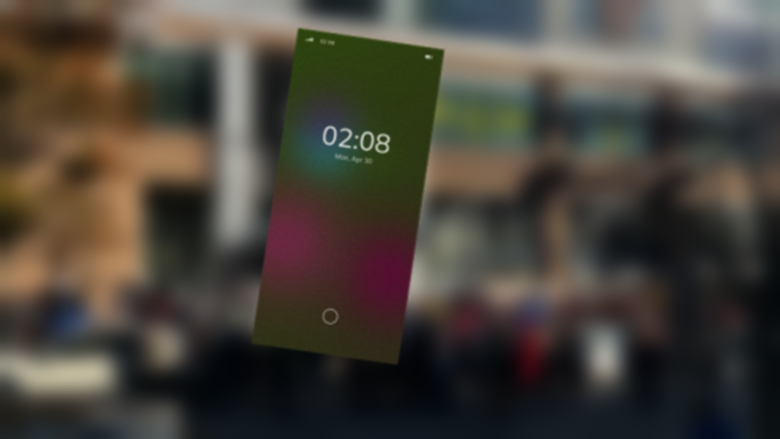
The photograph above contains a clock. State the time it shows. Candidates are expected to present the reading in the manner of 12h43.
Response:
2h08
